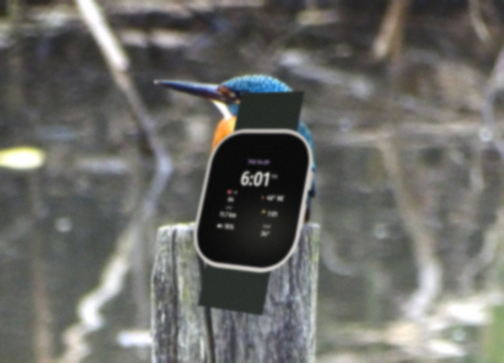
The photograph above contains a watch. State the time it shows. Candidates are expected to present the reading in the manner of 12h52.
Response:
6h01
